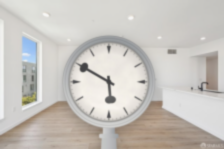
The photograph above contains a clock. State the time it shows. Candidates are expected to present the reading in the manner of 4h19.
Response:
5h50
